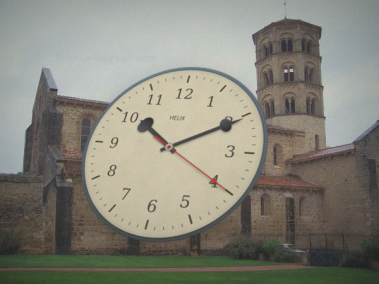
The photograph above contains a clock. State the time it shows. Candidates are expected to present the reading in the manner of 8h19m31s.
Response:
10h10m20s
